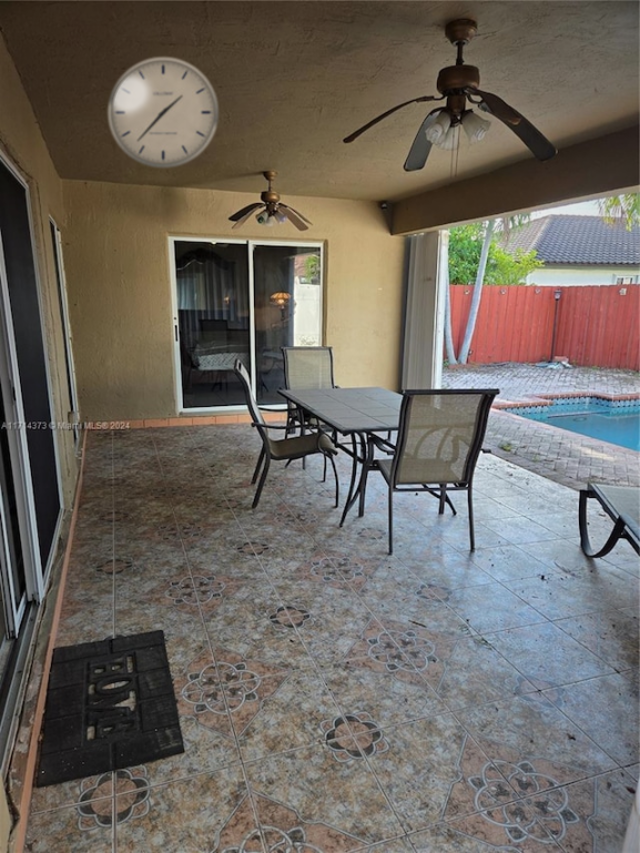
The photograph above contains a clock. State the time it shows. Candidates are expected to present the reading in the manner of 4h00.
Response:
1h37
